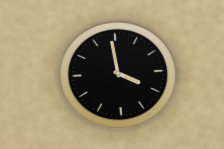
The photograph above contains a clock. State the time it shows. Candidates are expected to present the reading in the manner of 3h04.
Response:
3h59
